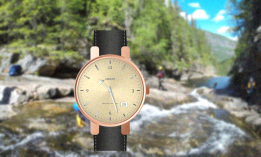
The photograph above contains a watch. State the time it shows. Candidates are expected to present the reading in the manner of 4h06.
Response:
10h27
